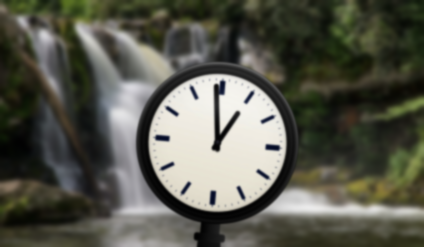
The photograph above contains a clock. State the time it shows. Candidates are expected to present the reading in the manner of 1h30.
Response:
12h59
